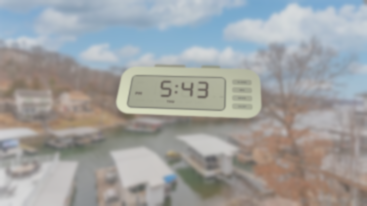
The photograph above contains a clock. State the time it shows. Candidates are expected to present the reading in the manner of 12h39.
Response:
5h43
